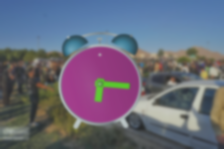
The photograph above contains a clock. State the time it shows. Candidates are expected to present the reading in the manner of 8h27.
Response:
6h16
